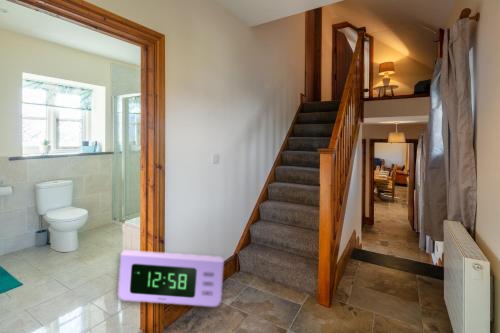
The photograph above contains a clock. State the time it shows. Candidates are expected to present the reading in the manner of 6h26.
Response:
12h58
